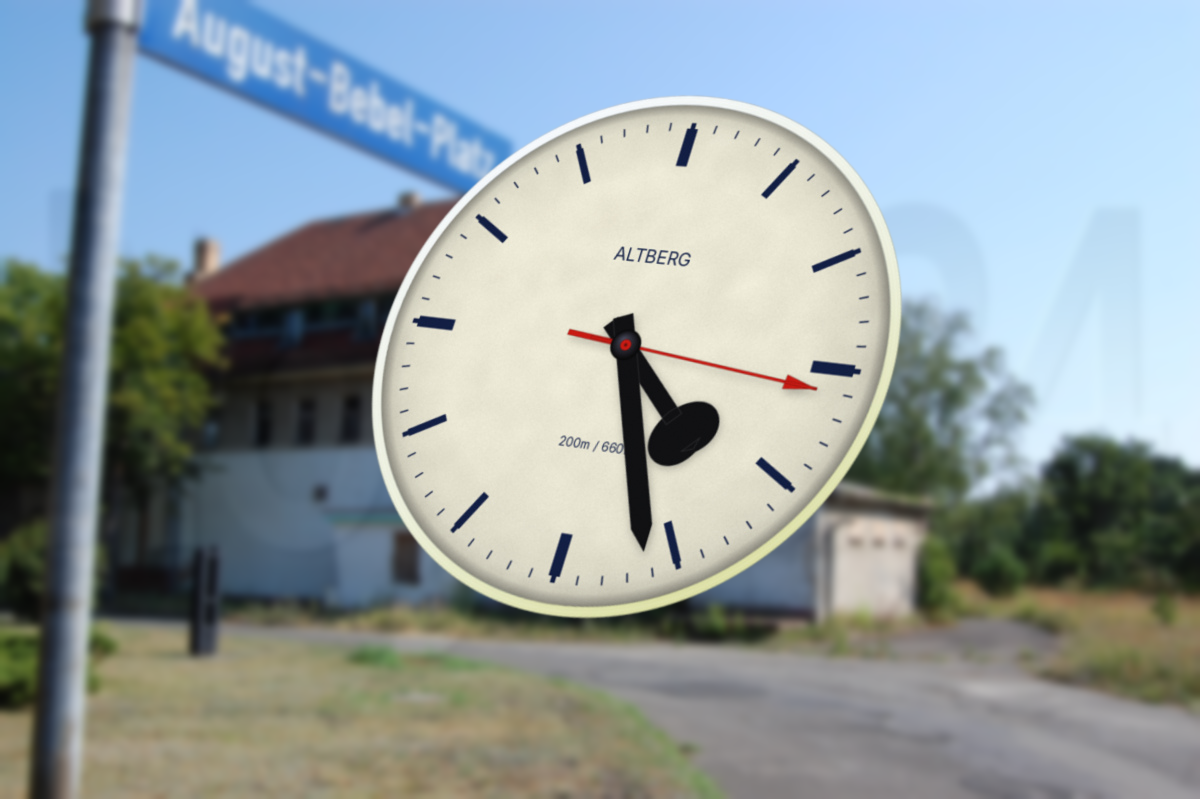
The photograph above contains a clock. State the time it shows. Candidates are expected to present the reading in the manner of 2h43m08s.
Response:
4h26m16s
